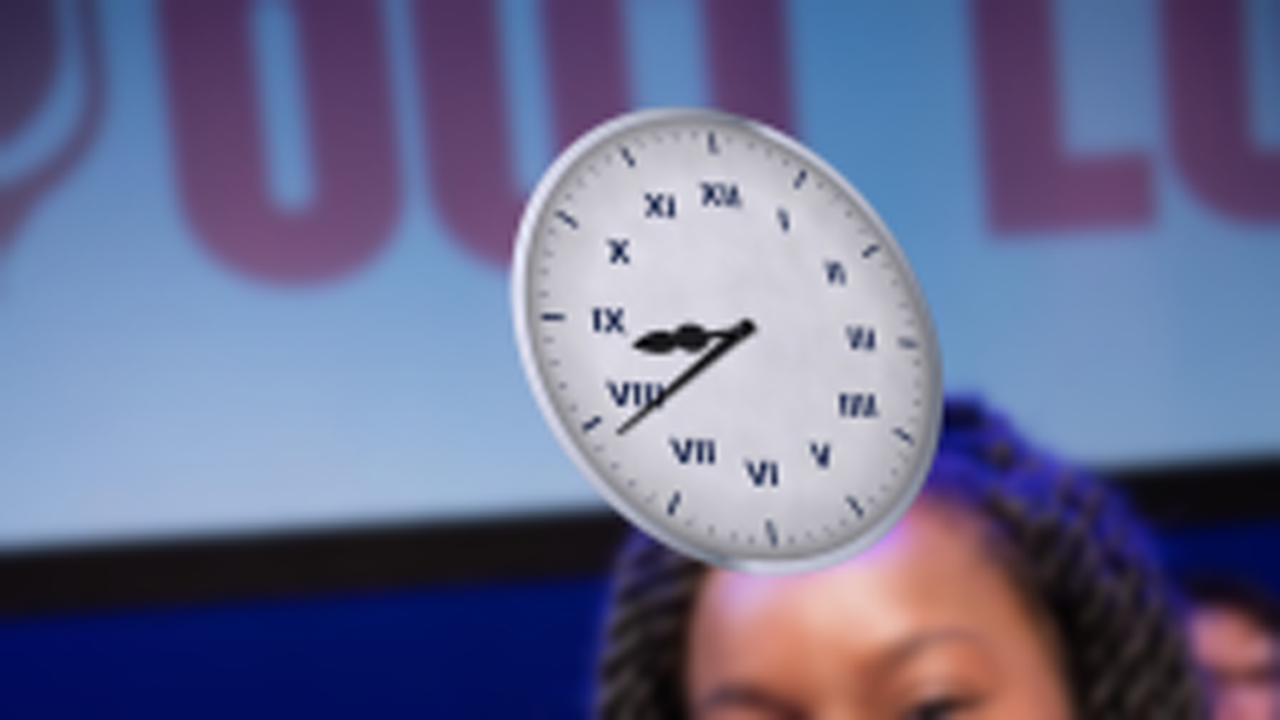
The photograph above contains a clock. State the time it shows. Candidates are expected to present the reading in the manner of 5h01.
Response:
8h39
